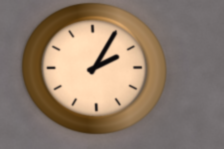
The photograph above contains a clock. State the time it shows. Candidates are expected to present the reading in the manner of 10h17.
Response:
2h05
